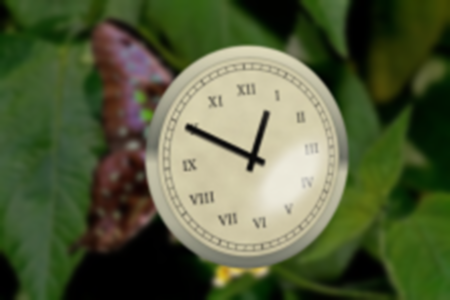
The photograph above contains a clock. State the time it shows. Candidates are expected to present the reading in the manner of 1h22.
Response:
12h50
